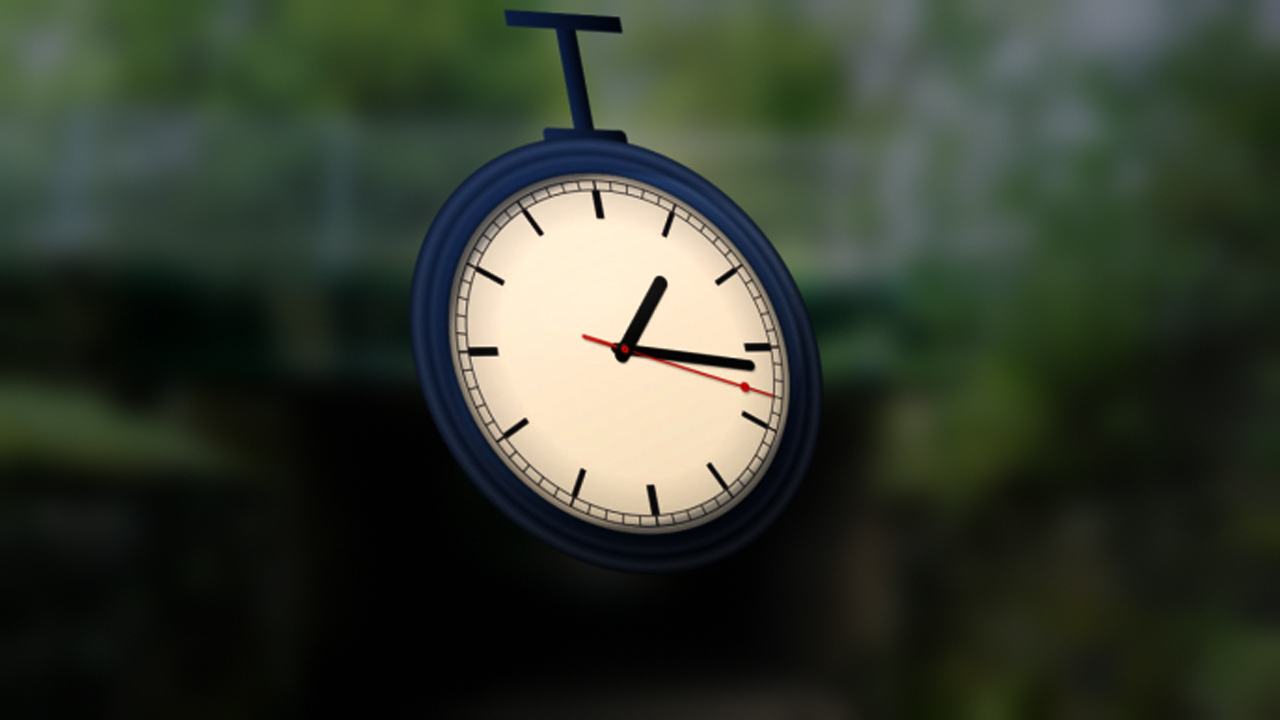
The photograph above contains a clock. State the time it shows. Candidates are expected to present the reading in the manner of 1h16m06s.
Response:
1h16m18s
